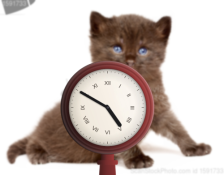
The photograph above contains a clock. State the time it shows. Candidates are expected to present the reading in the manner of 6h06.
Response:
4h50
